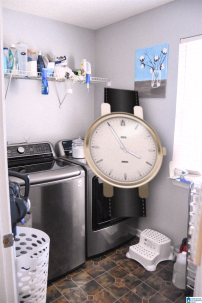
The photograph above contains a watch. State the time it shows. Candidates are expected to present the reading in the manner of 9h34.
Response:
3h55
